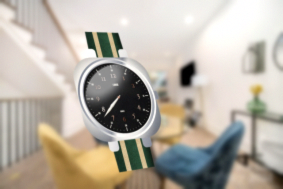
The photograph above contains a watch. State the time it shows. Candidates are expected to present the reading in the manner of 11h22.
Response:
7h38
